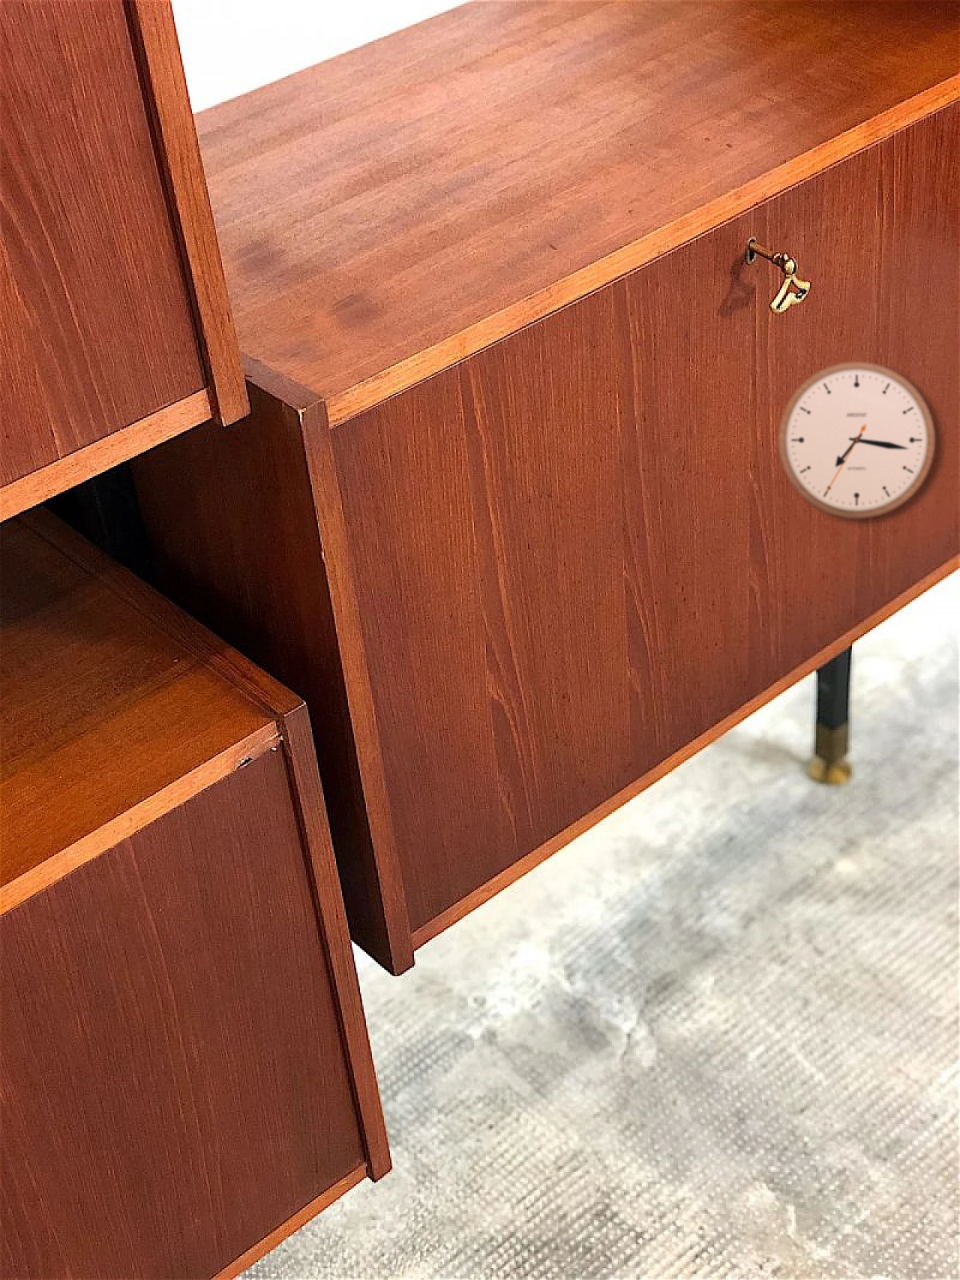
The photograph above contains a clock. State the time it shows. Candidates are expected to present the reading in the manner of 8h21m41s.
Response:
7h16m35s
